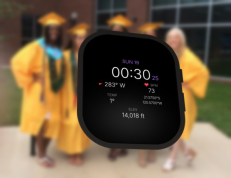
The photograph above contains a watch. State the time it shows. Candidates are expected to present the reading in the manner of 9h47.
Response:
0h30
